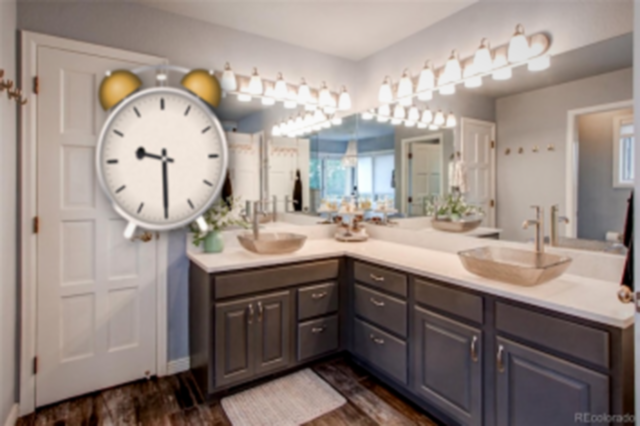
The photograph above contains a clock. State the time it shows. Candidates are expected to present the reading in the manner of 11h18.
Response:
9h30
